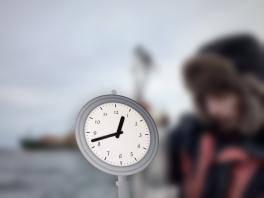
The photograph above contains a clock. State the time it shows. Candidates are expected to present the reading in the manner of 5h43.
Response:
12h42
